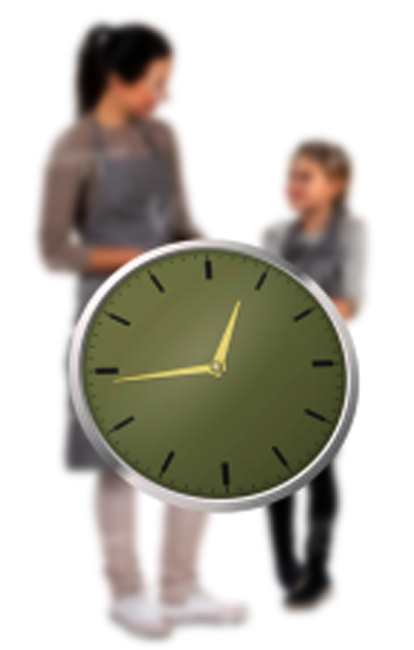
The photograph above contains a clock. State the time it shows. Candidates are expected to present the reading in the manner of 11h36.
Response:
12h44
